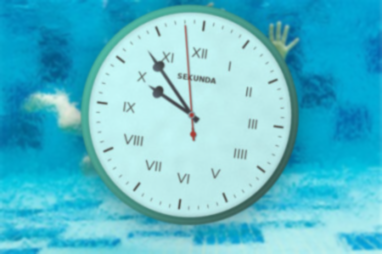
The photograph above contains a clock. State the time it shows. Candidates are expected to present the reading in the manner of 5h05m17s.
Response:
9h52m58s
